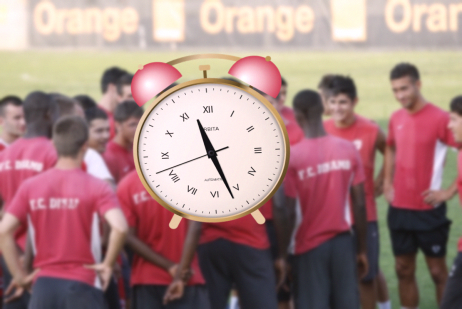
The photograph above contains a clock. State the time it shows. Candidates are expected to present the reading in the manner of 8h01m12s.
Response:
11h26m42s
